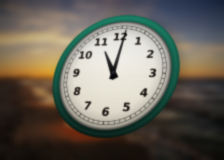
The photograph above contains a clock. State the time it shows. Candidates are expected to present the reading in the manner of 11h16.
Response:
11h01
